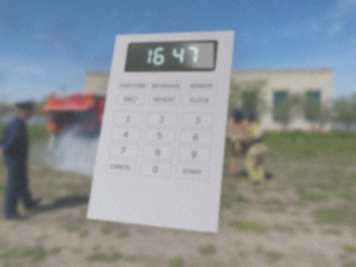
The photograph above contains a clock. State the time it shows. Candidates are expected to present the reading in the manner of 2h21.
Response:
16h47
